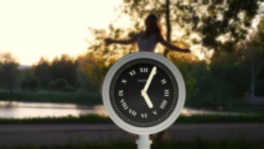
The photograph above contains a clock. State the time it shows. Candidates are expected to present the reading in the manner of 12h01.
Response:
5h04
